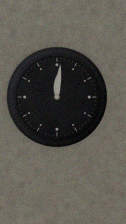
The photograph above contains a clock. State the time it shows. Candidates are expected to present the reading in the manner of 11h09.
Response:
12h01
